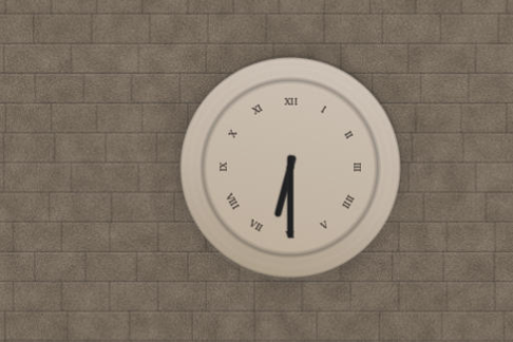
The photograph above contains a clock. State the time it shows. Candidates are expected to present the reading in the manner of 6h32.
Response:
6h30
